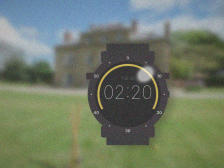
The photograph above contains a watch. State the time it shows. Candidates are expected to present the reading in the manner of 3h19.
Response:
2h20
